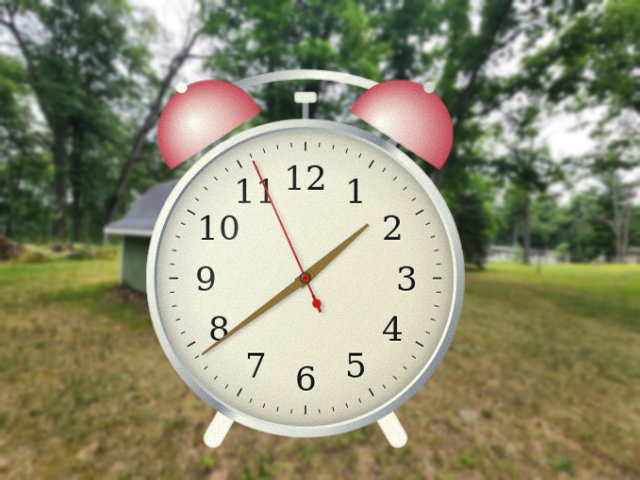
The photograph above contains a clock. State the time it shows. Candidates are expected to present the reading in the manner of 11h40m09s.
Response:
1h38m56s
